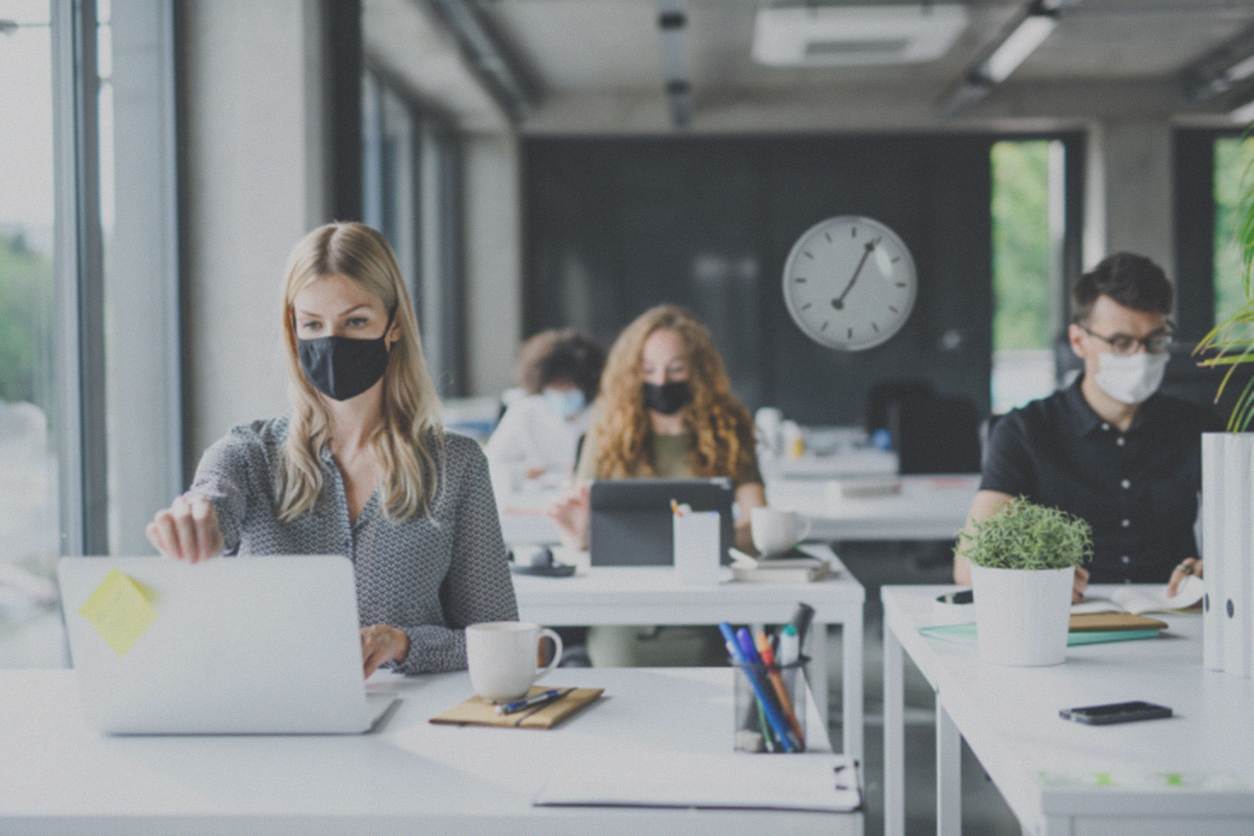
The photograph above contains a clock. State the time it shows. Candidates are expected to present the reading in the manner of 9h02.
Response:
7h04
